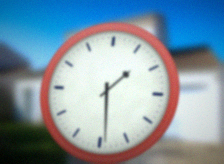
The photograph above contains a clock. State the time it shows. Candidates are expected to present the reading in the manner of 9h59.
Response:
1h29
